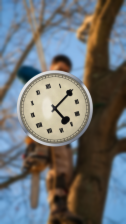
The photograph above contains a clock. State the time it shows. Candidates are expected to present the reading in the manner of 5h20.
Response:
5h10
